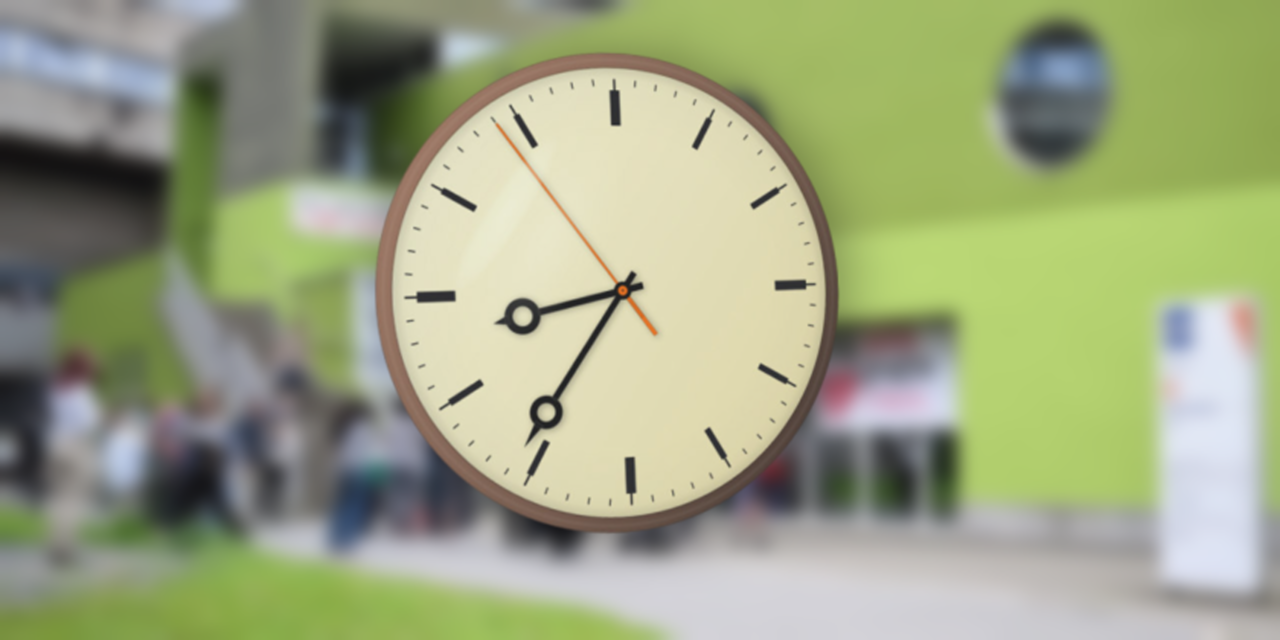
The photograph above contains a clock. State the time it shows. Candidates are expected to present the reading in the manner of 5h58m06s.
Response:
8h35m54s
